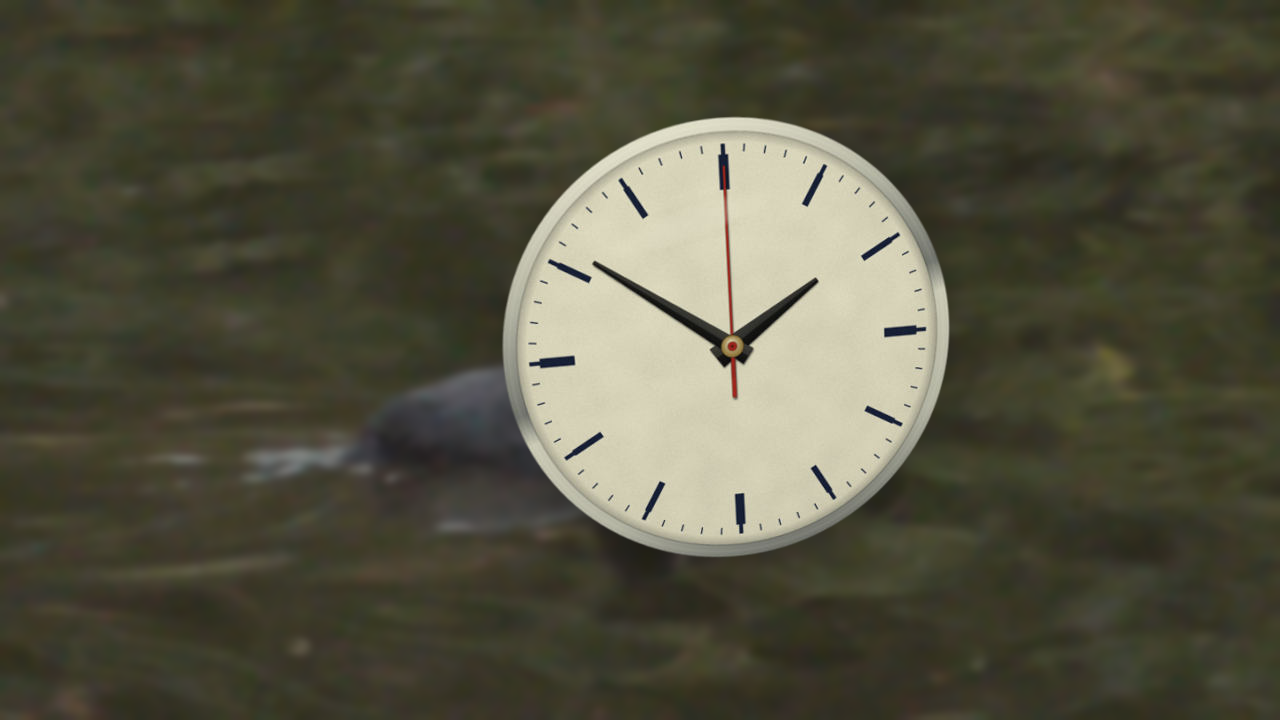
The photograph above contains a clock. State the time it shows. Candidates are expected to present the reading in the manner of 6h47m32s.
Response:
1h51m00s
